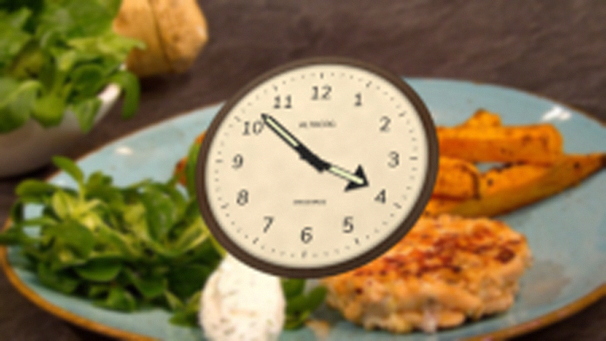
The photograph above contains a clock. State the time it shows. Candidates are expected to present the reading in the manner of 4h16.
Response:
3h52
